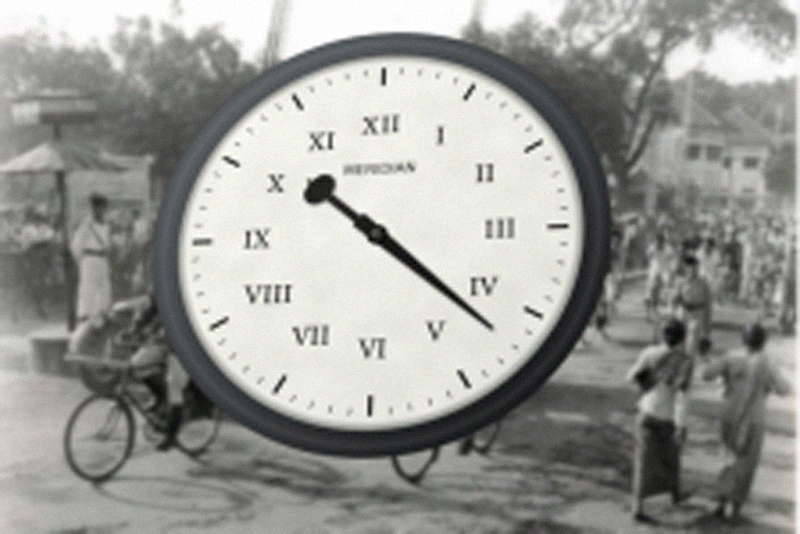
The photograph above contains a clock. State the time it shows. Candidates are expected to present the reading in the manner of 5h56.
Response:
10h22
